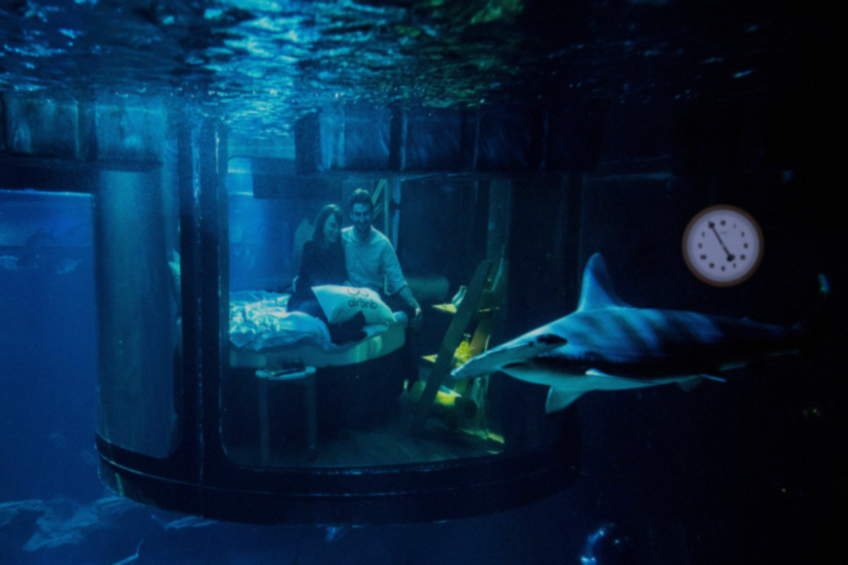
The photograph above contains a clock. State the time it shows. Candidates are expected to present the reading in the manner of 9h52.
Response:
4h55
